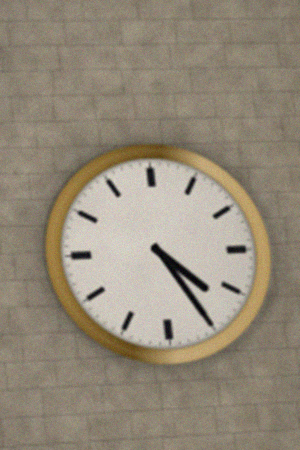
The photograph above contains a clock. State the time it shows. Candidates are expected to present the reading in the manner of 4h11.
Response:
4h25
